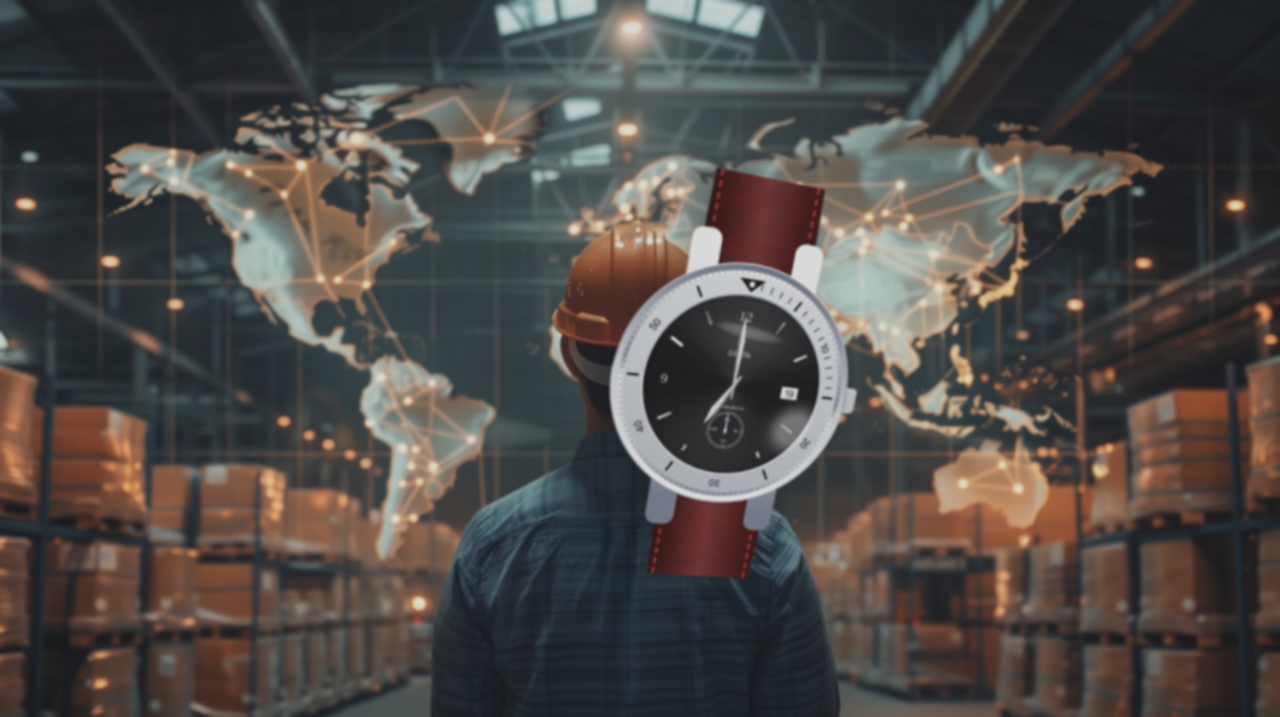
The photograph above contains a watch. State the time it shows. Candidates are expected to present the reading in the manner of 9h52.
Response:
7h00
